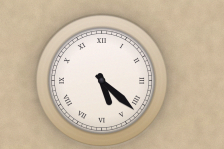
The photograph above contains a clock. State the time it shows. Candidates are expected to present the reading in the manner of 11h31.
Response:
5h22
